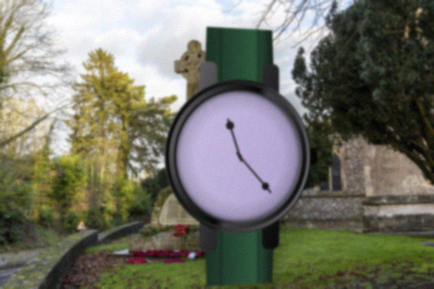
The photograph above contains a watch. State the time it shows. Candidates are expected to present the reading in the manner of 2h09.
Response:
11h23
